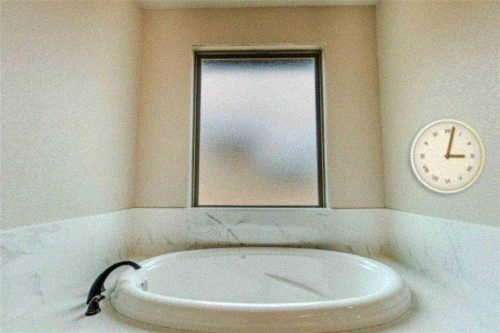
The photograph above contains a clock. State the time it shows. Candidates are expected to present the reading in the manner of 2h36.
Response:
3h02
